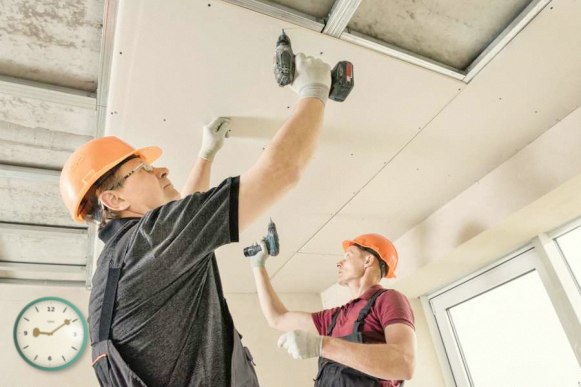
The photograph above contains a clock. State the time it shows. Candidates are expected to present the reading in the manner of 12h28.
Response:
9h09
